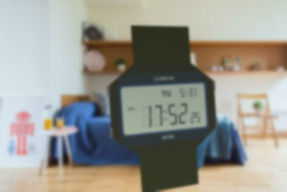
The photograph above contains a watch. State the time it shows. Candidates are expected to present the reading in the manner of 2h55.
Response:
17h52
